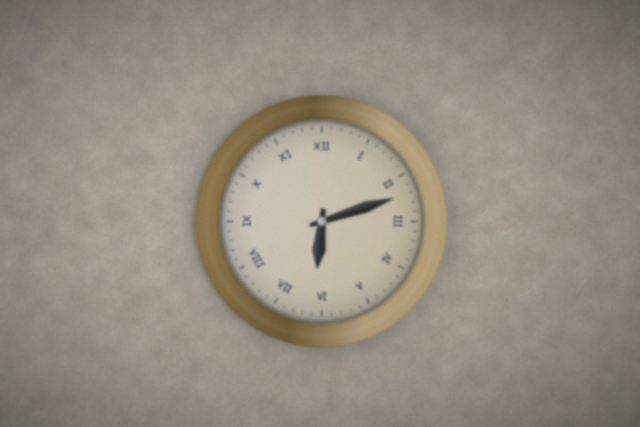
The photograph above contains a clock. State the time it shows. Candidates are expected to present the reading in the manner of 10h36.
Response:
6h12
